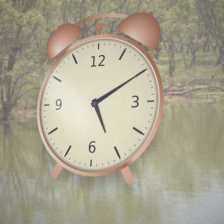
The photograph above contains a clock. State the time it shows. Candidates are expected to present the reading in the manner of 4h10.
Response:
5h10
